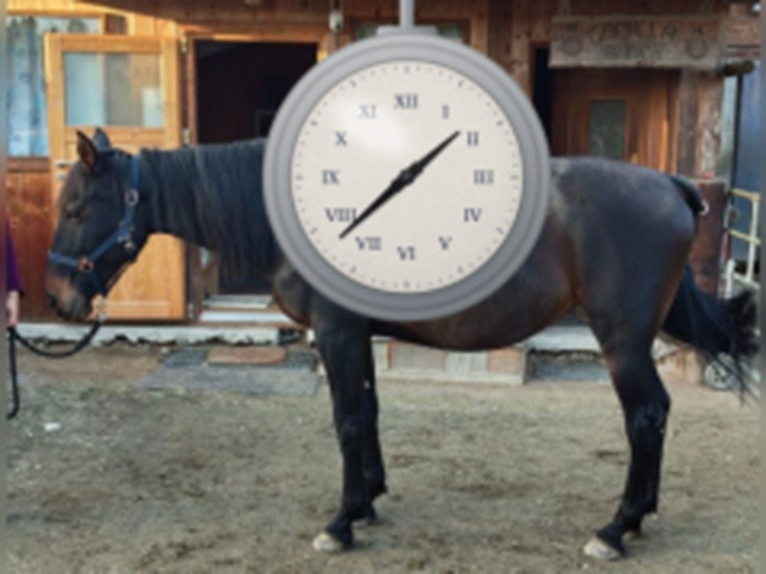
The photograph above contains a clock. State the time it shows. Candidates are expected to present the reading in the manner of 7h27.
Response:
1h38
